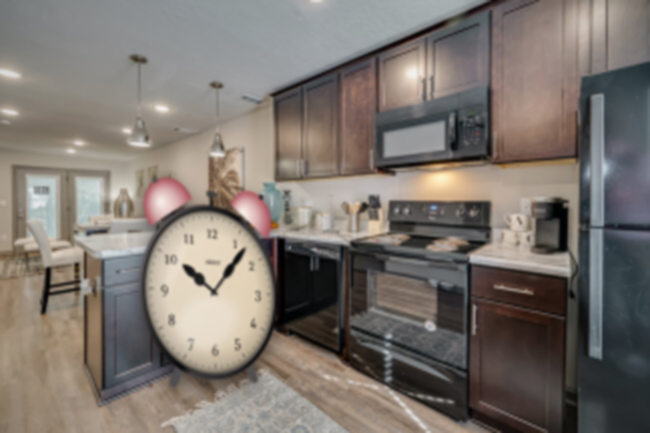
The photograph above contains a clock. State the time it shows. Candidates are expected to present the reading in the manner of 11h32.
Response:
10h07
